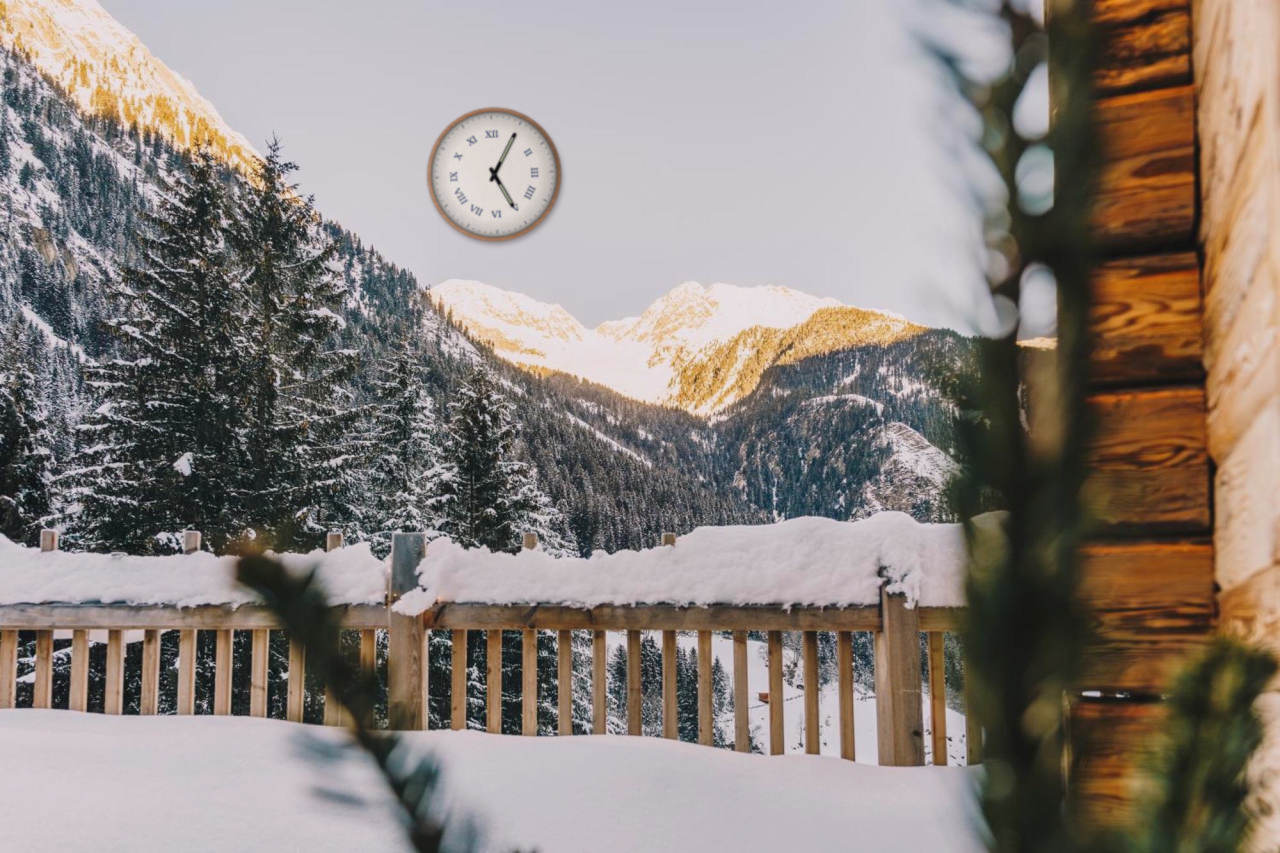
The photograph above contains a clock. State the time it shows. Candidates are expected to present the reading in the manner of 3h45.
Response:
5h05
